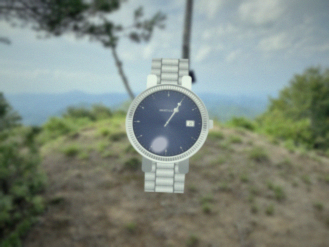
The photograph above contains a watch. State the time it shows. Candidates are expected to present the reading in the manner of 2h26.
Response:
1h05
